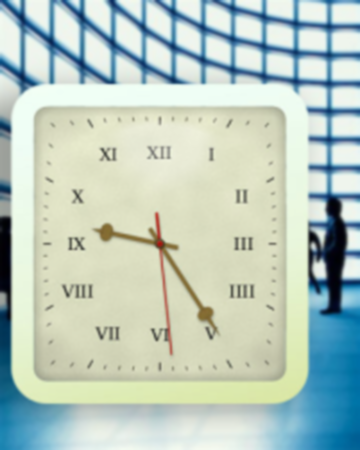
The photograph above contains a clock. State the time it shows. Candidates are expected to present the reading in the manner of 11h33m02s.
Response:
9h24m29s
